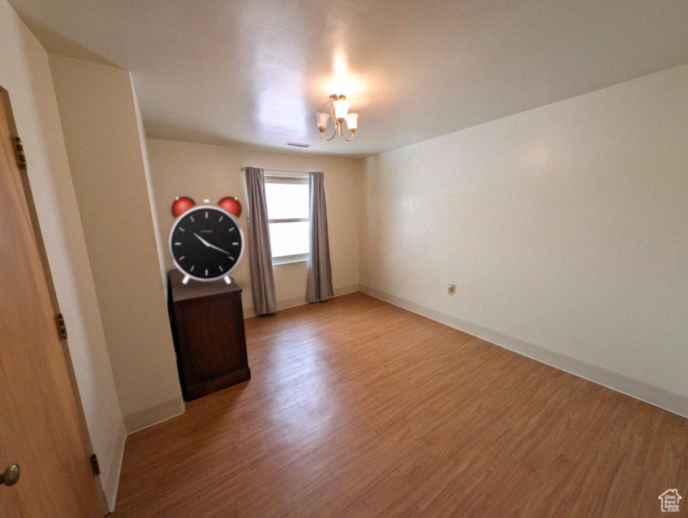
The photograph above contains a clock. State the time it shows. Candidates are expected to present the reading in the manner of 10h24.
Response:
10h19
